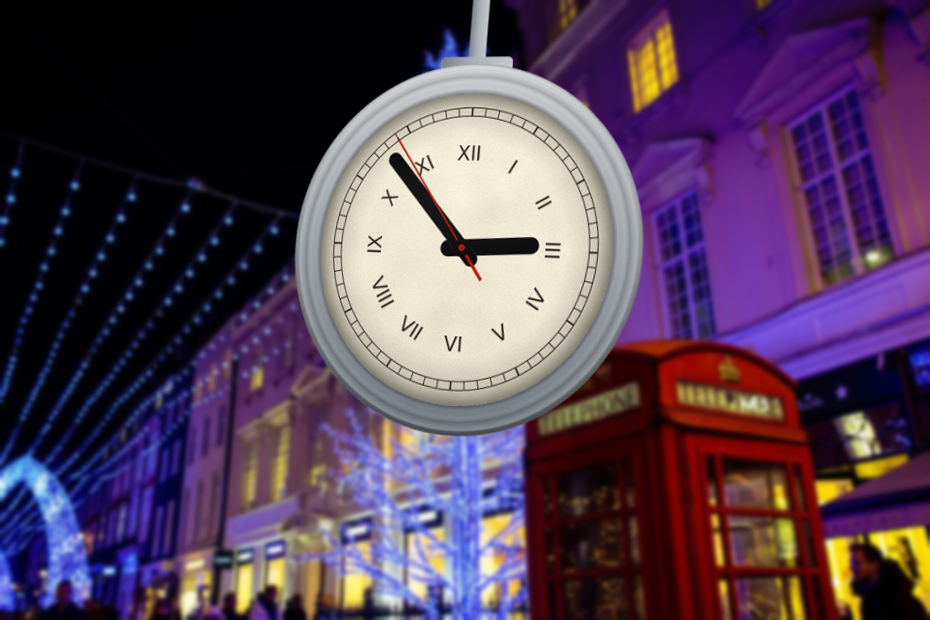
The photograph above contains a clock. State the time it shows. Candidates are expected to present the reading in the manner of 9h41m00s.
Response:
2h52m54s
